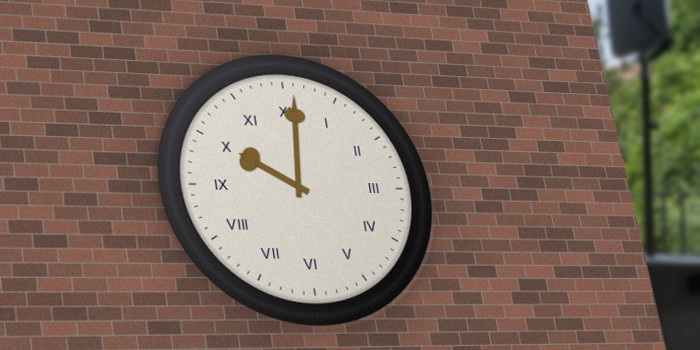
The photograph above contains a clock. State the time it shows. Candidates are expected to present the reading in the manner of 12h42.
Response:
10h01
